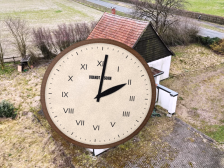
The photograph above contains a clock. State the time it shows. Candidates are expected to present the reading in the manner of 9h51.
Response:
2h01
